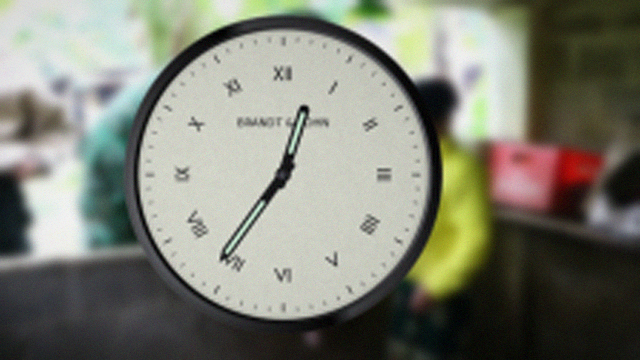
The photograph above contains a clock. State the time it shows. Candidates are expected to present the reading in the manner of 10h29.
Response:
12h36
